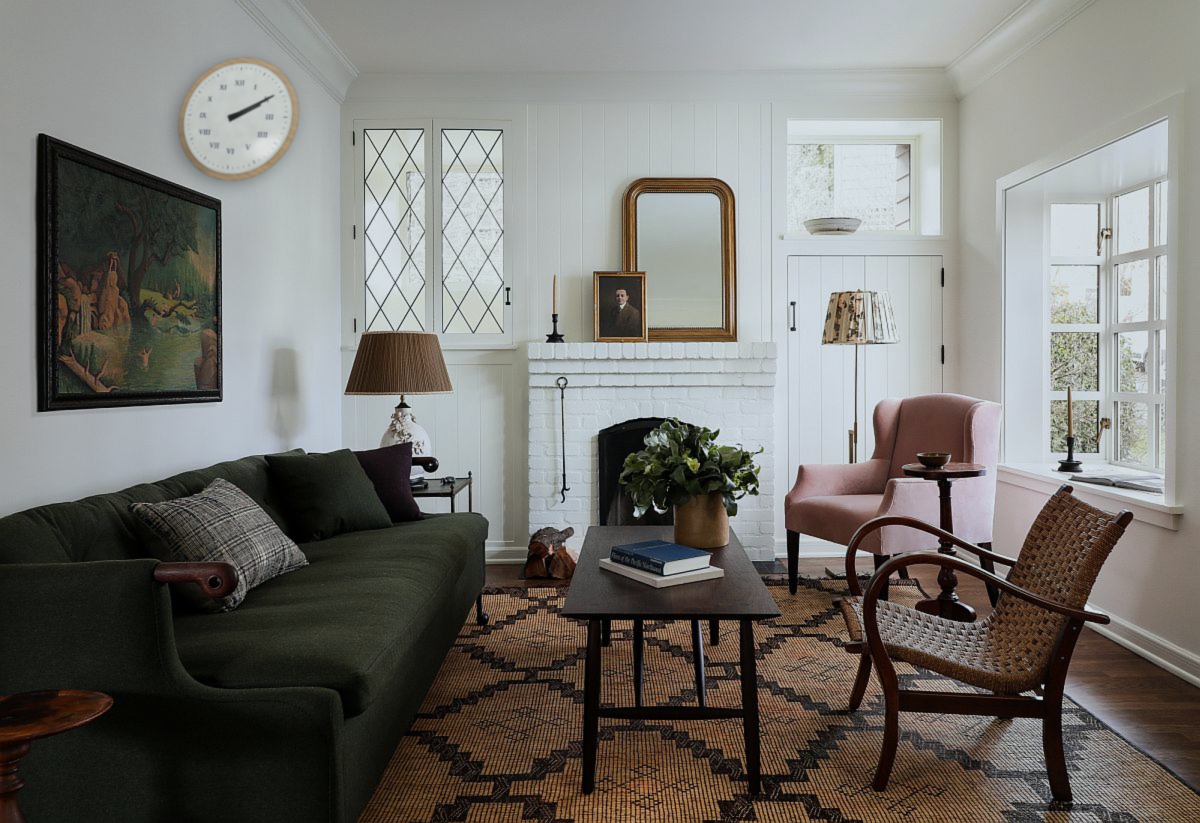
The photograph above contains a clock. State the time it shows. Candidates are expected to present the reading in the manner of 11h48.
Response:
2h10
